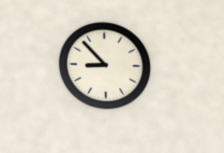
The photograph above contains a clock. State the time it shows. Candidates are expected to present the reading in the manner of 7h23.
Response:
8h53
